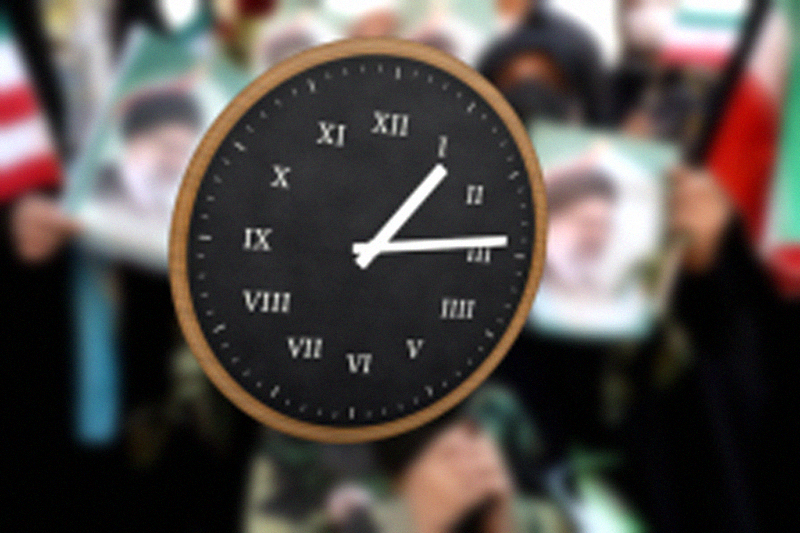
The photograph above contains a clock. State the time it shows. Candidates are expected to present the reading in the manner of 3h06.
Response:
1h14
